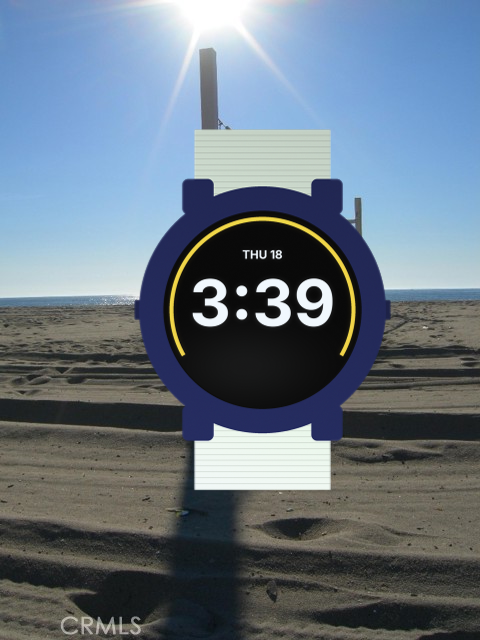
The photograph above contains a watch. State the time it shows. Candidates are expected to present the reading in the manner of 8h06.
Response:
3h39
